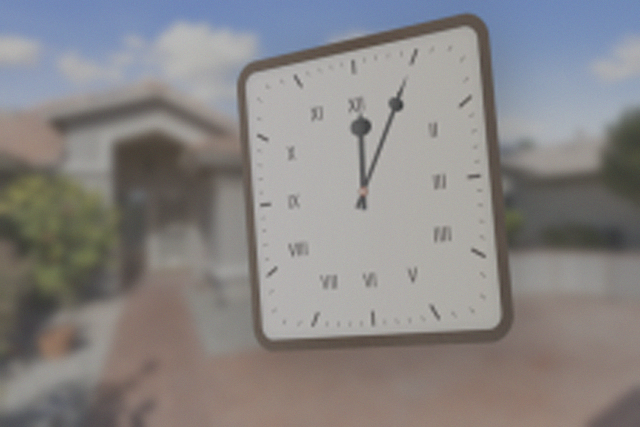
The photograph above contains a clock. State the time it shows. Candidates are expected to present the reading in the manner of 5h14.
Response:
12h05
